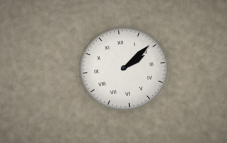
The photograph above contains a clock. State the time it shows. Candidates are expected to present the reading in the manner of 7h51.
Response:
2h09
